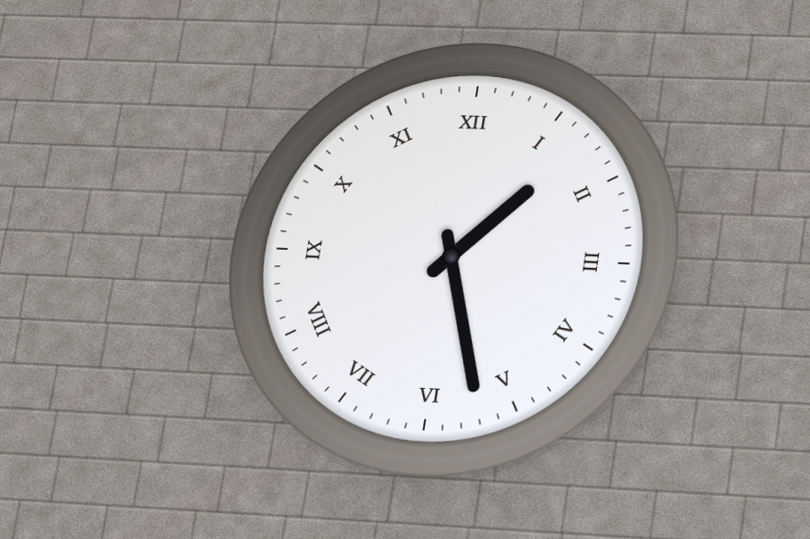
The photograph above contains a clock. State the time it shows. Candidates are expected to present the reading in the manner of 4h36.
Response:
1h27
